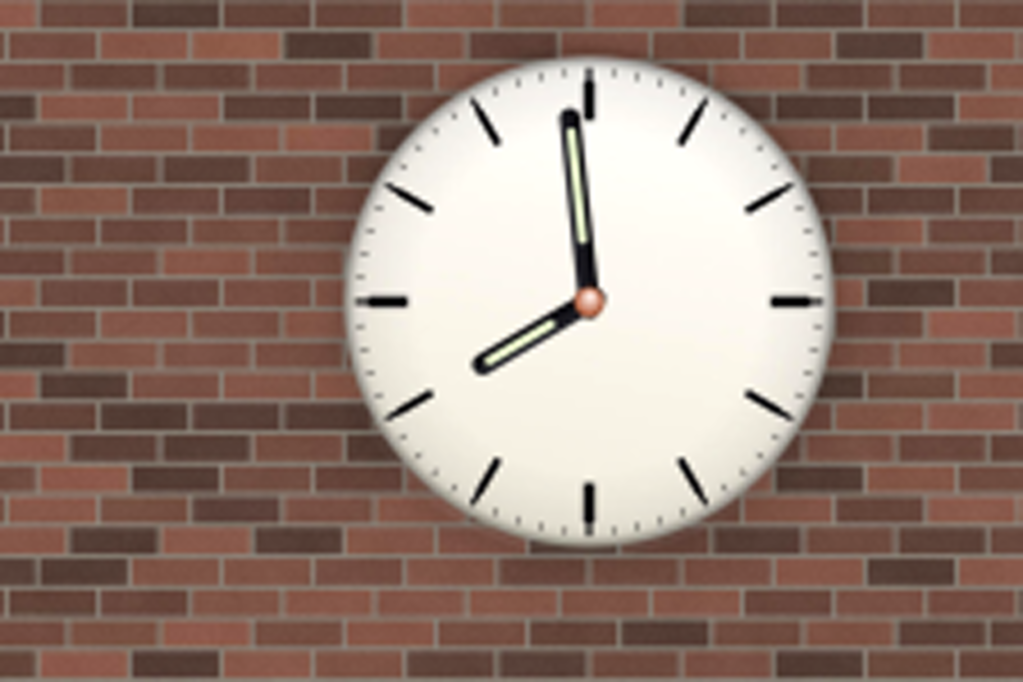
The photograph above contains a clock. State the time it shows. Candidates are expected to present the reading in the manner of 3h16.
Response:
7h59
